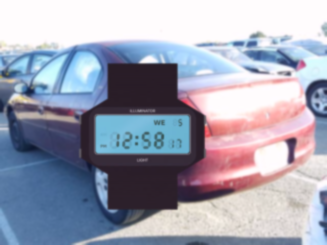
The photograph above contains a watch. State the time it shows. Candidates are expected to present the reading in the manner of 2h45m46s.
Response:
12h58m17s
